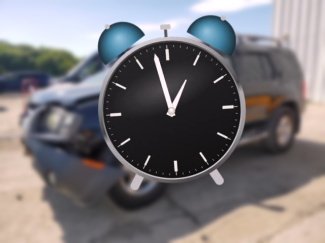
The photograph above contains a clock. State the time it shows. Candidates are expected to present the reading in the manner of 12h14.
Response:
12h58
